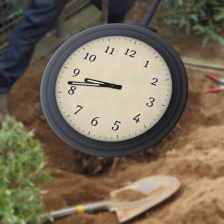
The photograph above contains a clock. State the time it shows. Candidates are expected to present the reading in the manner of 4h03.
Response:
8h42
